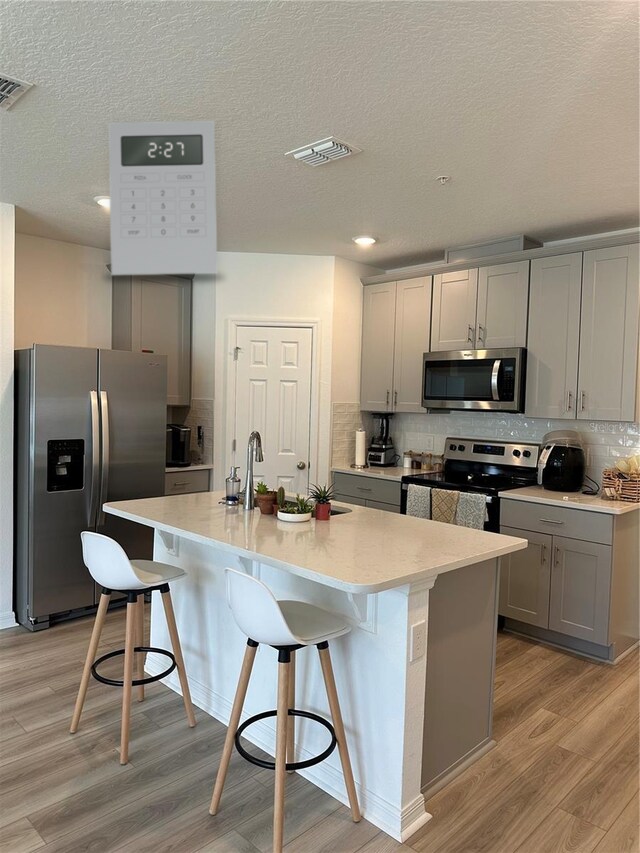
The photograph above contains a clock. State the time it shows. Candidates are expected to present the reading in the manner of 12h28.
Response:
2h27
